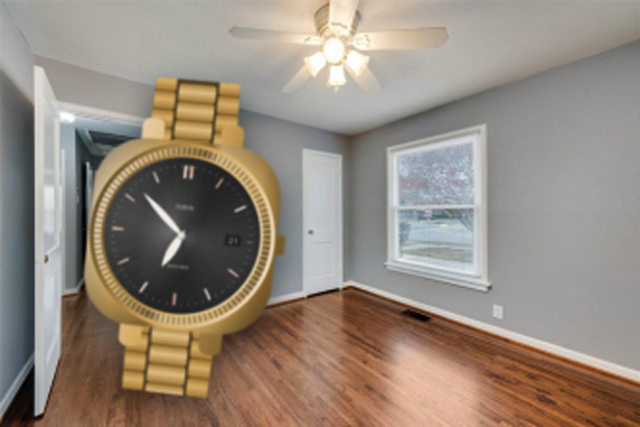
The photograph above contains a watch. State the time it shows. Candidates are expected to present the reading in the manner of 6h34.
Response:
6h52
